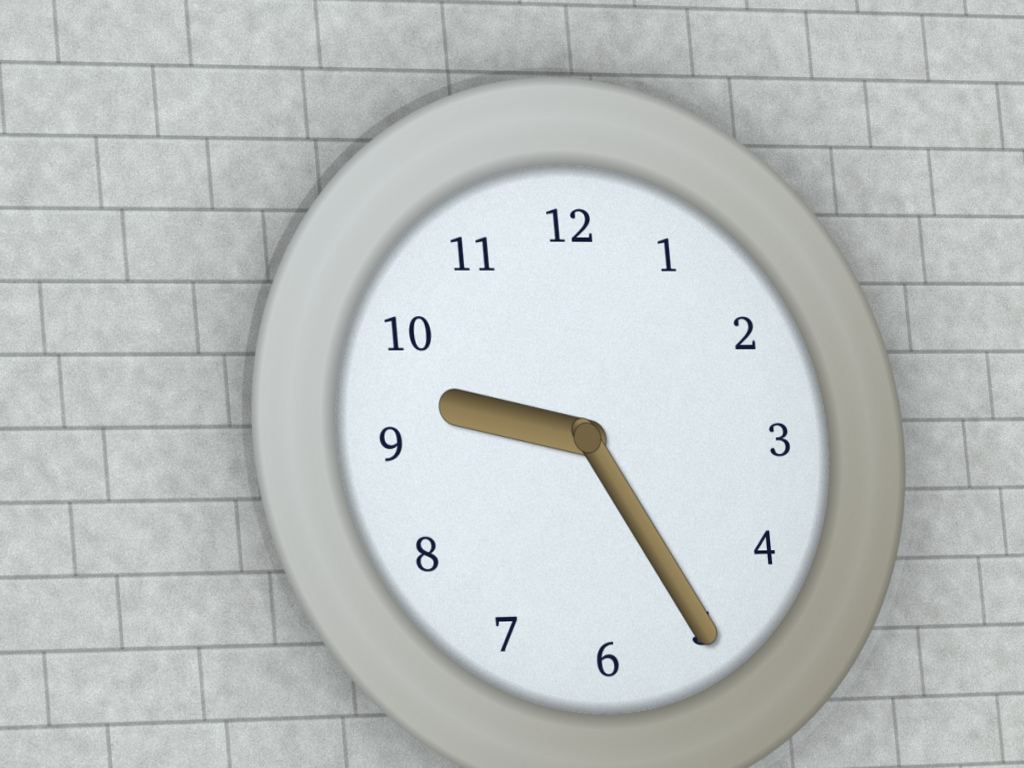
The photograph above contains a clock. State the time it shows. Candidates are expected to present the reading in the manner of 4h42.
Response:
9h25
